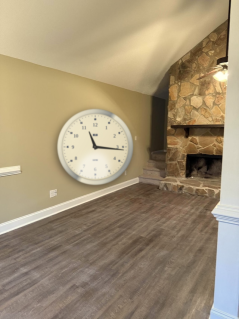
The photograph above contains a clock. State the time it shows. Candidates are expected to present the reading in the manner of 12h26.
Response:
11h16
